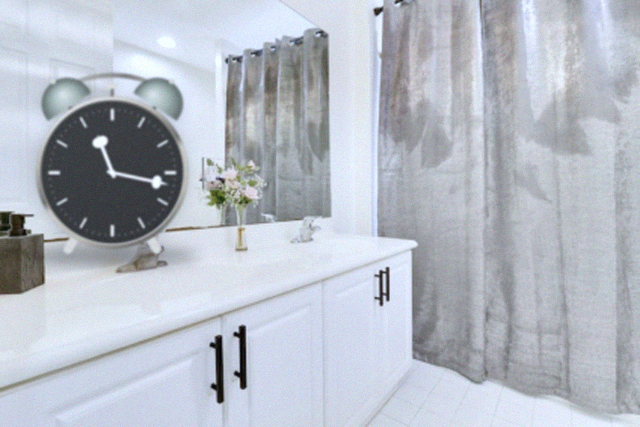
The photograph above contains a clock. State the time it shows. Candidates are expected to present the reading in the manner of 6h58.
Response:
11h17
